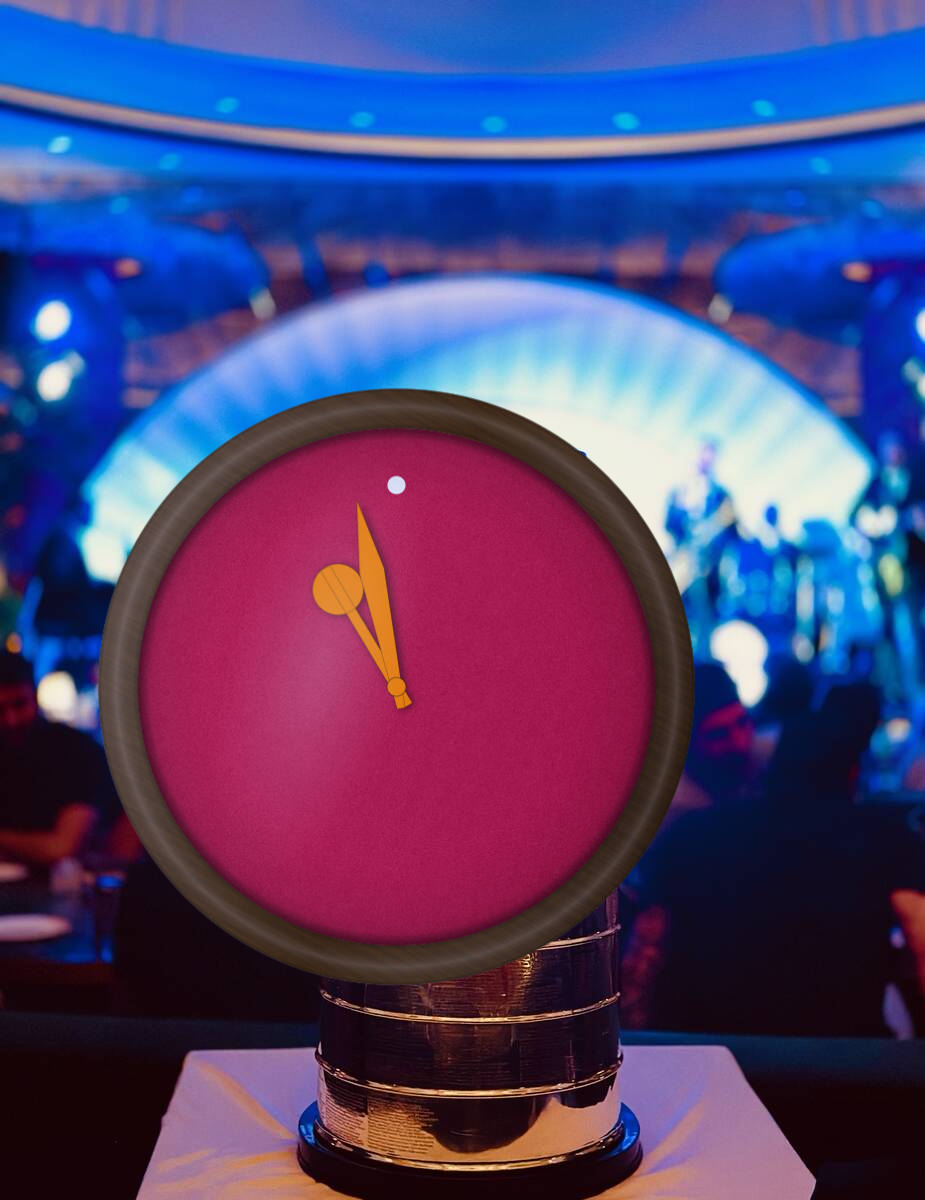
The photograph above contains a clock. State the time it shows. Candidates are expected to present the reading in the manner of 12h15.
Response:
10h58
